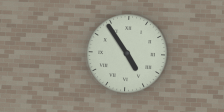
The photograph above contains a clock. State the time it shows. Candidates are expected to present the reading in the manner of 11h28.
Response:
4h54
